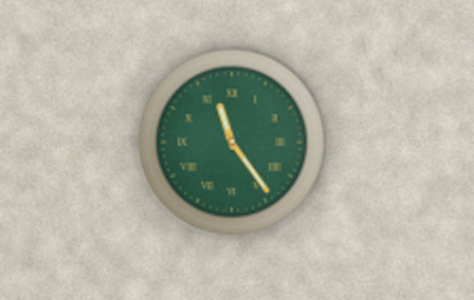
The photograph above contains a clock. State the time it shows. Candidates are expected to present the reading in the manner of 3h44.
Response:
11h24
